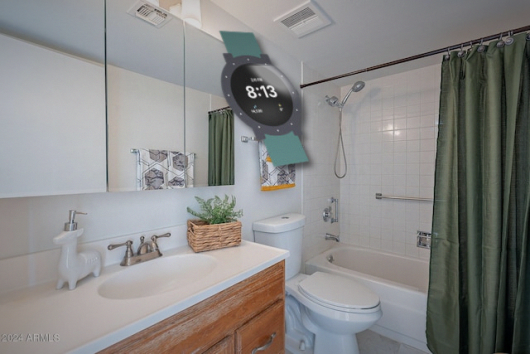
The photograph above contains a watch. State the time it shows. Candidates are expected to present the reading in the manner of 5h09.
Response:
8h13
